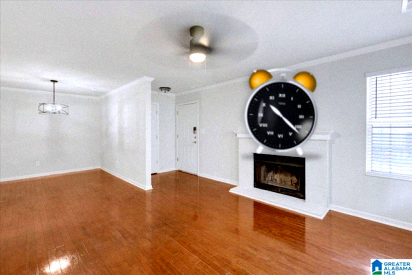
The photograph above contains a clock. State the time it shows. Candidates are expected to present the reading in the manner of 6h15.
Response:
10h22
